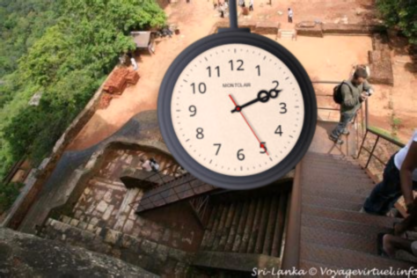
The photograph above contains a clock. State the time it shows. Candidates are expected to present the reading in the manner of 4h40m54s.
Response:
2h11m25s
